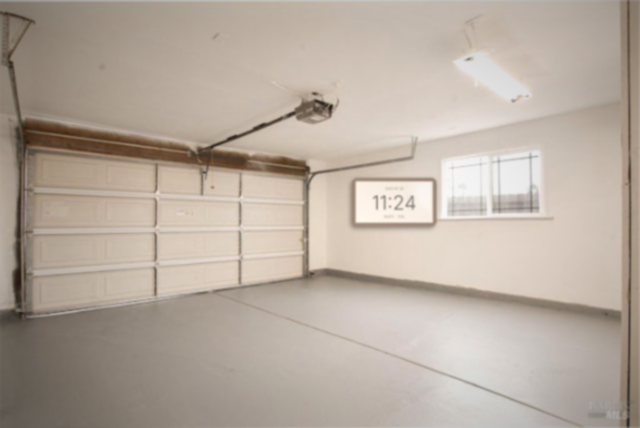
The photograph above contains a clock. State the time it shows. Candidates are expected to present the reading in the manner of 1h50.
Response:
11h24
